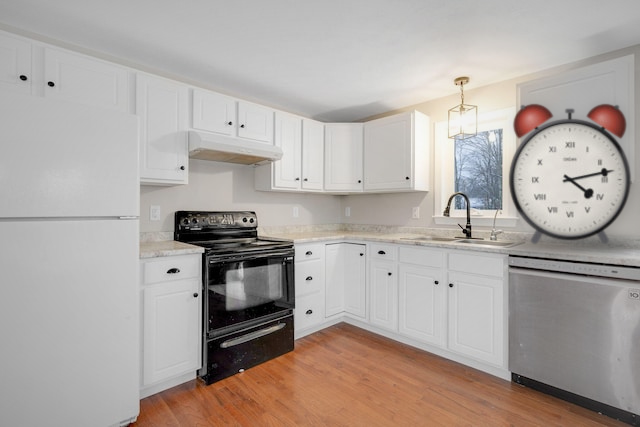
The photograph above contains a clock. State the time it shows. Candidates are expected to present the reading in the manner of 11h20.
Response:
4h13
